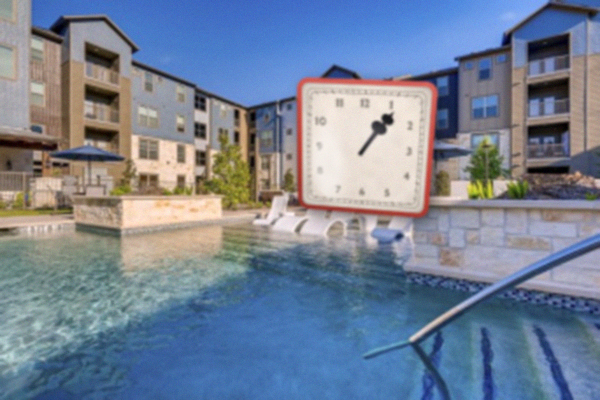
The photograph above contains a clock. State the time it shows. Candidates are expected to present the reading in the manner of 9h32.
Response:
1h06
